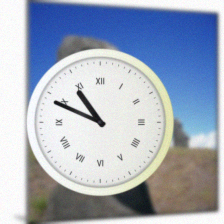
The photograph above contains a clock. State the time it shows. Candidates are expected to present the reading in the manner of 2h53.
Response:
10h49
